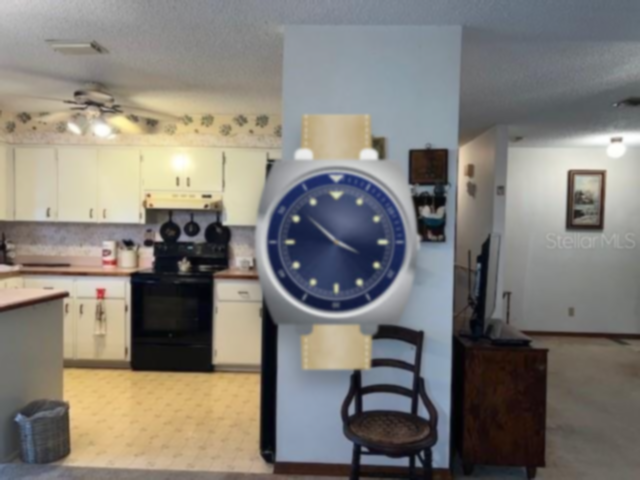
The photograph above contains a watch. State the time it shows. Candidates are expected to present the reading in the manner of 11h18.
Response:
3h52
